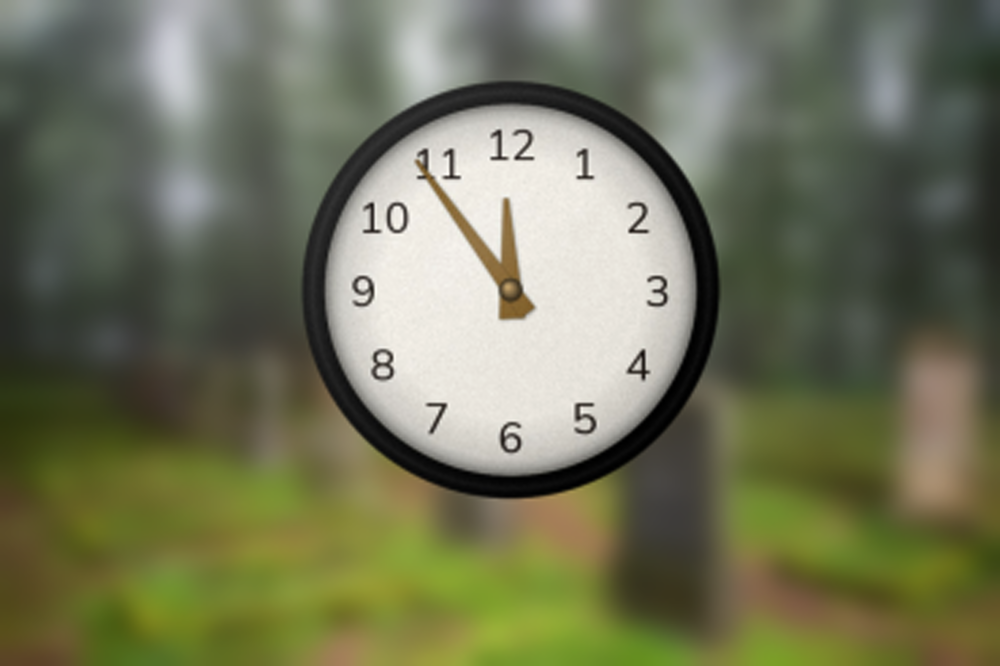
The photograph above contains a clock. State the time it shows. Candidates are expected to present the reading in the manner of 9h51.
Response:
11h54
